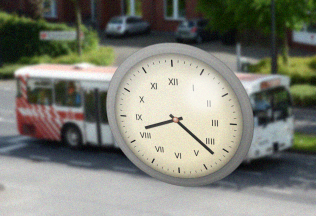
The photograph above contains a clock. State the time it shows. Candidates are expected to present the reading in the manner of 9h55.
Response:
8h22
